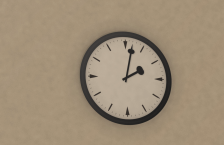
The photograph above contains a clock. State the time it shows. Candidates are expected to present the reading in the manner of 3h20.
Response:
2h02
